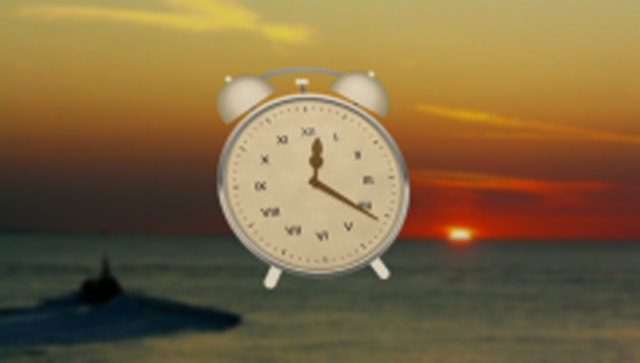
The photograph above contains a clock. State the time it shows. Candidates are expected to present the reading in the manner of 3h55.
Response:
12h21
